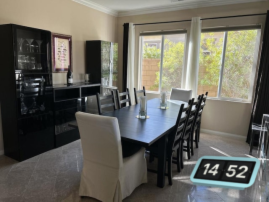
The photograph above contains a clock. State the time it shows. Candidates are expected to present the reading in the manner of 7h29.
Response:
14h52
